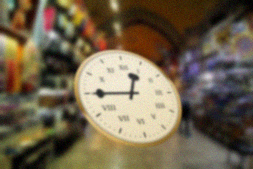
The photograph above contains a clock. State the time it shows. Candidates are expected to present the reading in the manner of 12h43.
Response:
12h45
